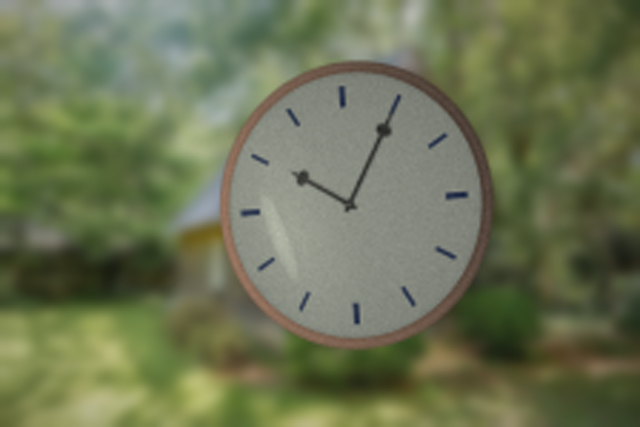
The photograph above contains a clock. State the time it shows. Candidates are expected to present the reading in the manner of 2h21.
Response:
10h05
